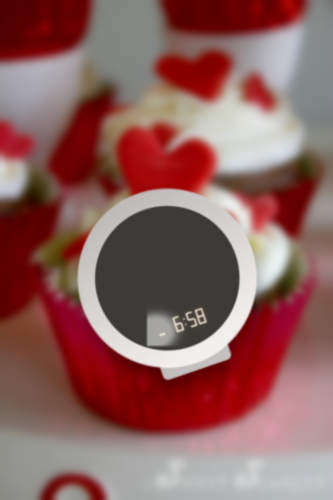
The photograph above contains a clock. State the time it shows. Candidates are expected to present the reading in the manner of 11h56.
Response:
6h58
